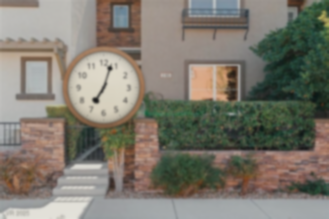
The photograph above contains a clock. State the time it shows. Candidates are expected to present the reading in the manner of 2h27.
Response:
7h03
